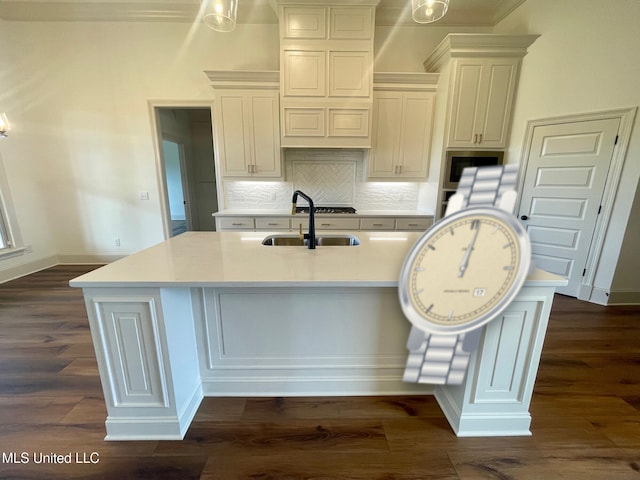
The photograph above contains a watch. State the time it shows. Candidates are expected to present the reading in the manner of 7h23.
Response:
12h01
